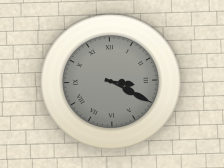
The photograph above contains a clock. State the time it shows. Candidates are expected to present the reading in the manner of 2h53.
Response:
3h20
